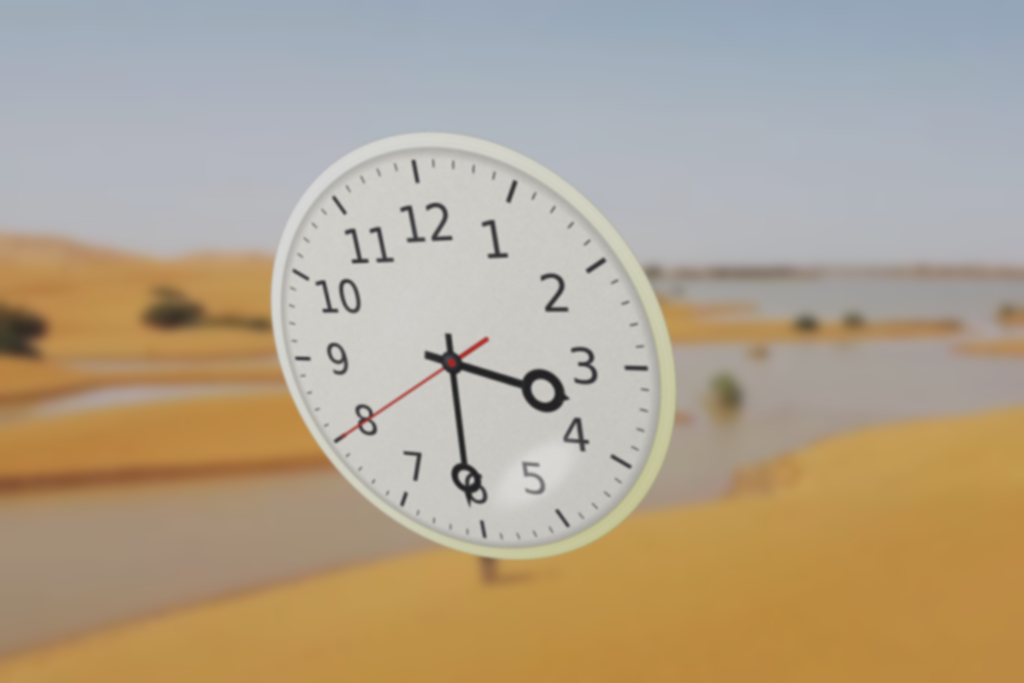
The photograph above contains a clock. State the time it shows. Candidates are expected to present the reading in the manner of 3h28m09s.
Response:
3h30m40s
